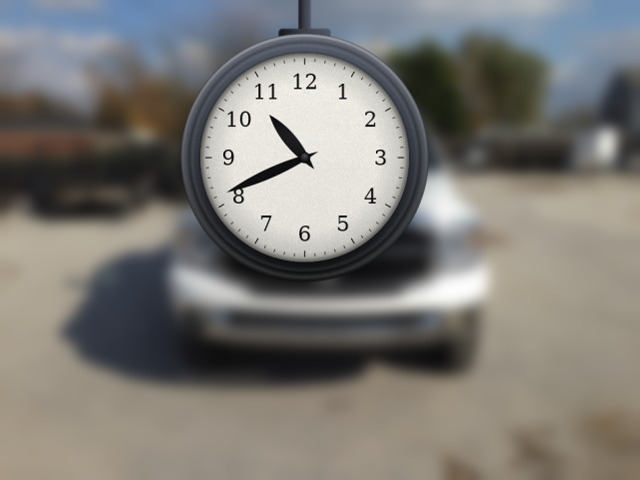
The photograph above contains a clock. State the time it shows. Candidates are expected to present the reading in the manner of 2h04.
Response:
10h41
